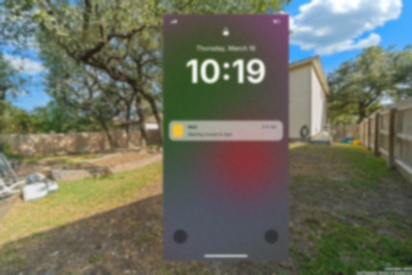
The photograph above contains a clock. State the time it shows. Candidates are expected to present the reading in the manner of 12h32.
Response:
10h19
